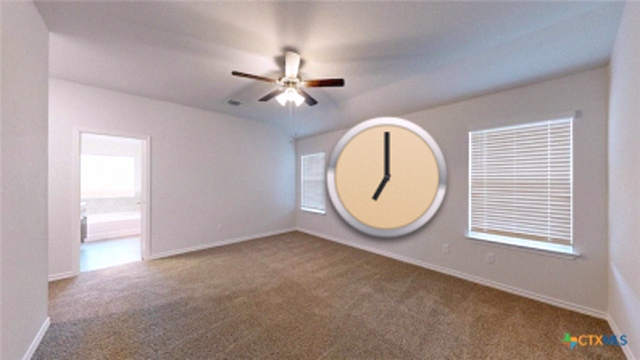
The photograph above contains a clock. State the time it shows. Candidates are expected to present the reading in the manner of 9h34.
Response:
7h00
